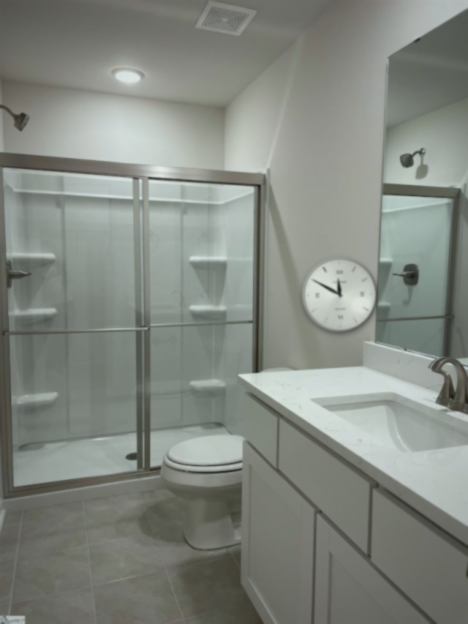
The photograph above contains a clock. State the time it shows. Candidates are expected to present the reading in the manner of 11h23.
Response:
11h50
